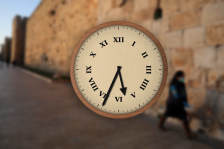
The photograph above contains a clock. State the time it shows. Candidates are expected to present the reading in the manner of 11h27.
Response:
5h34
